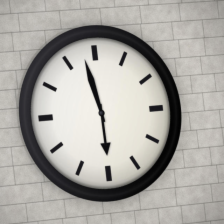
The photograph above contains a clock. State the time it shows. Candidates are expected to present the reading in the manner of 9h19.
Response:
5h58
